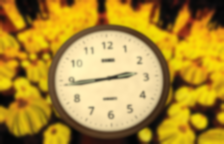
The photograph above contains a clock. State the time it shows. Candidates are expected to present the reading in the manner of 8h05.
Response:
2h44
